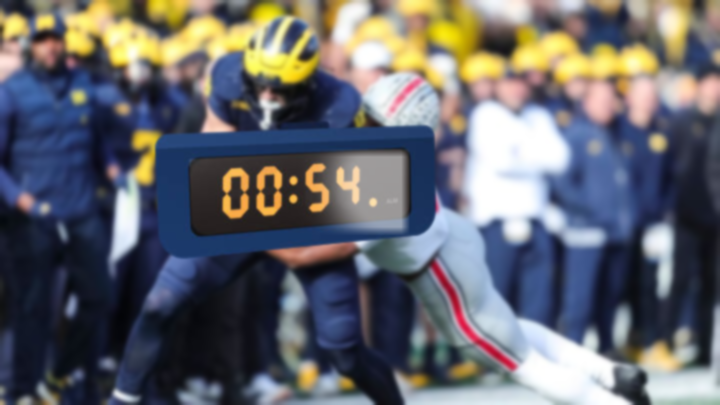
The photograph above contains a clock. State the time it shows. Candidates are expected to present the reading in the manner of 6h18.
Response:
0h54
